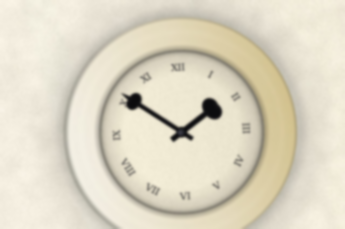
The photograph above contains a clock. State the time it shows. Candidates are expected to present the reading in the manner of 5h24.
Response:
1h51
